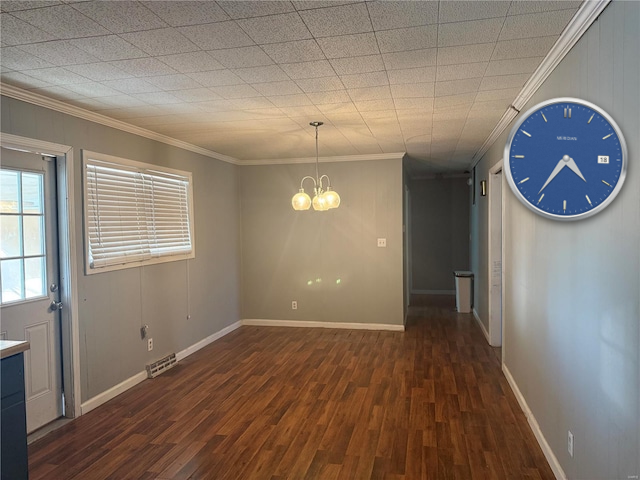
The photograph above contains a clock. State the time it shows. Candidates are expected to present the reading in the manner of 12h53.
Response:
4h36
